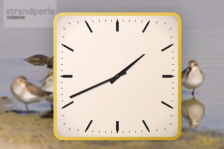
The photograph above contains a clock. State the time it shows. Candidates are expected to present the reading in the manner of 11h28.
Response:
1h41
